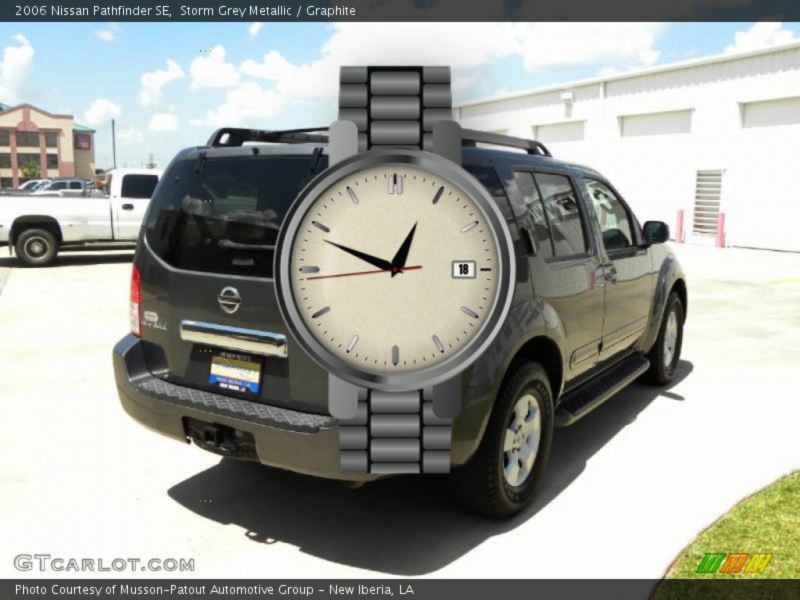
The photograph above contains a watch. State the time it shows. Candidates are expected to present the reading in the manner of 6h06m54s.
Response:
12h48m44s
